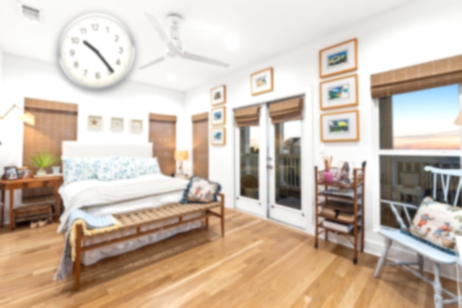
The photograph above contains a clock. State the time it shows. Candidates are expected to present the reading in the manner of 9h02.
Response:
10h24
